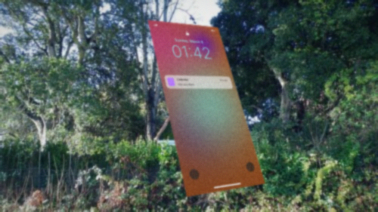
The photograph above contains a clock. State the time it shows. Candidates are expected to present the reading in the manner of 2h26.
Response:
1h42
